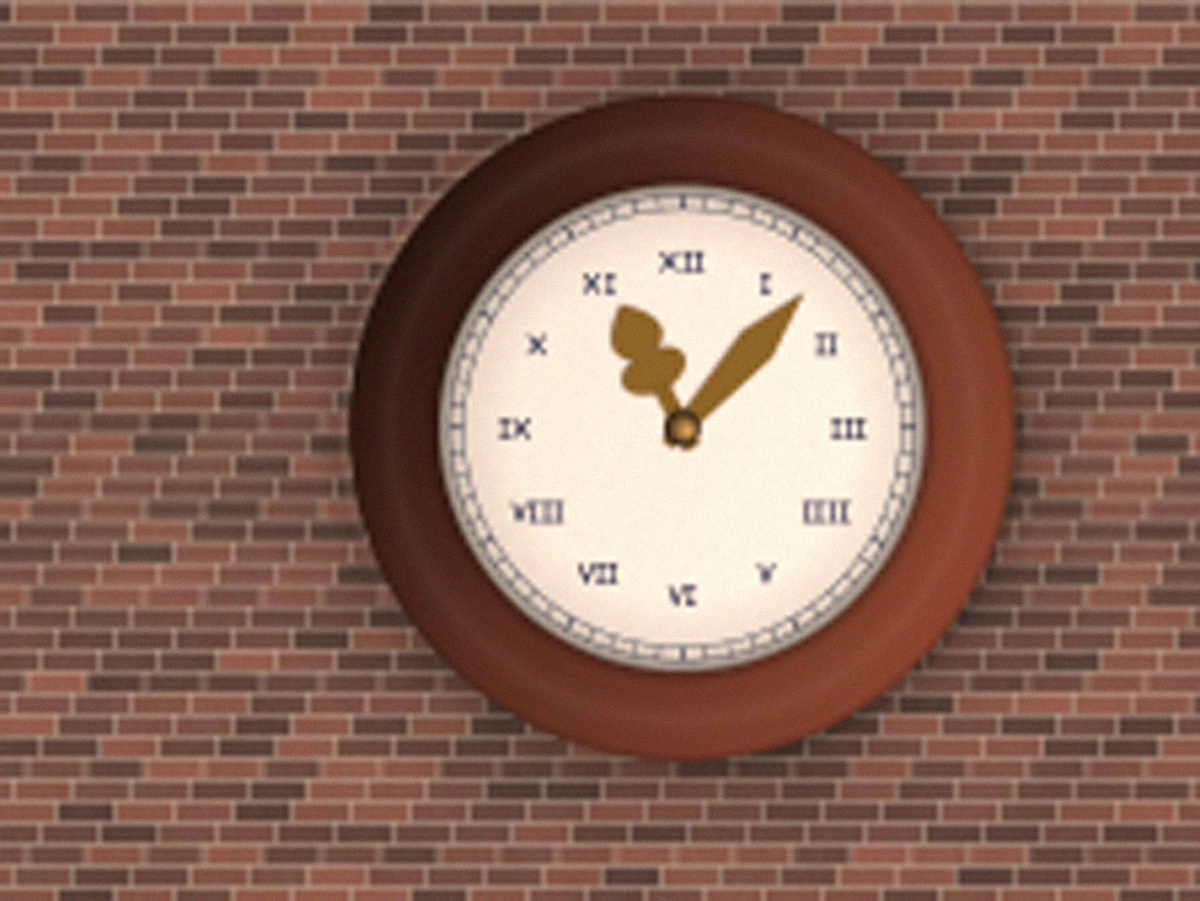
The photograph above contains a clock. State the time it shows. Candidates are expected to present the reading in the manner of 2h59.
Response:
11h07
